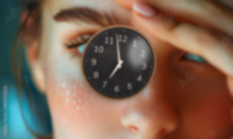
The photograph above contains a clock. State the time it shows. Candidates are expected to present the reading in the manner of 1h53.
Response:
6h58
